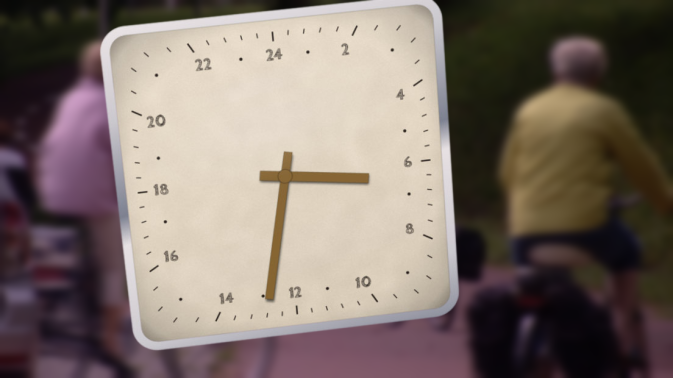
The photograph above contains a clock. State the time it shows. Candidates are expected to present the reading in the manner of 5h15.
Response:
6h32
